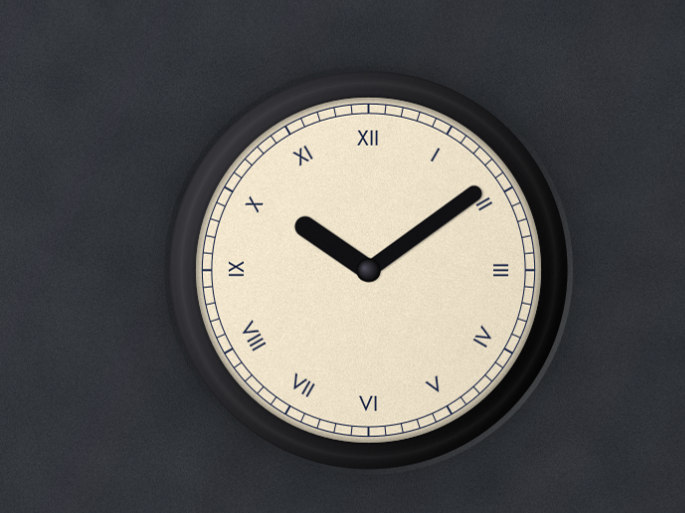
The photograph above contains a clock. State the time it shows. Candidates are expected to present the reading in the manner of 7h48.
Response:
10h09
